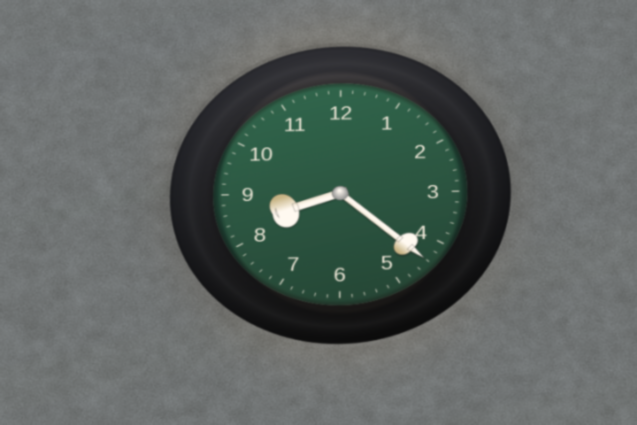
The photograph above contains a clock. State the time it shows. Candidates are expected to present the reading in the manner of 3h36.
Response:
8h22
